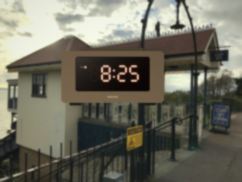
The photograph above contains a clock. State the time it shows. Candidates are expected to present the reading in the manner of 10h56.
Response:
8h25
